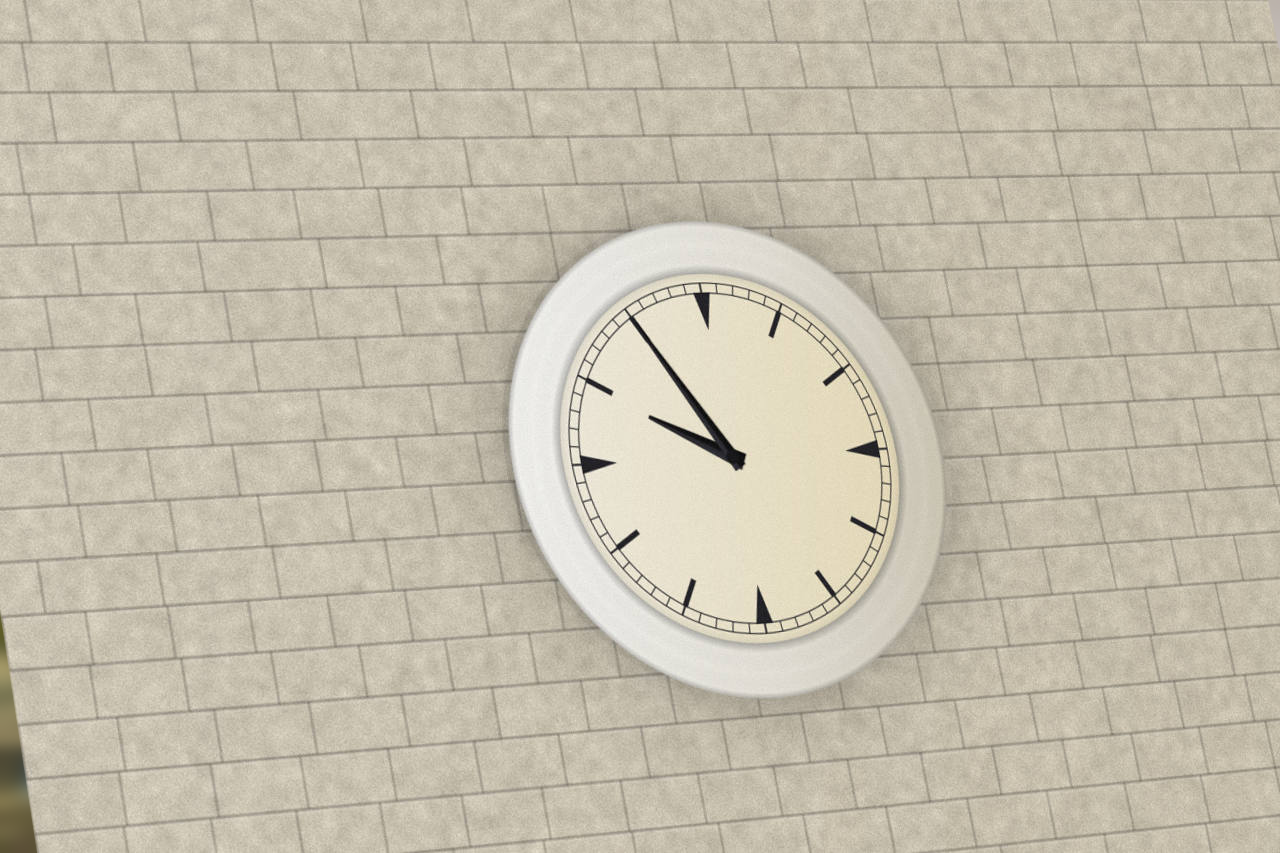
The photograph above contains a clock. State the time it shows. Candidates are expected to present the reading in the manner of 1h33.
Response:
9h55
